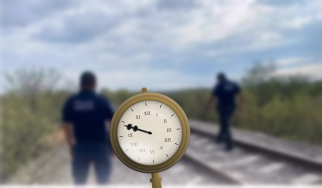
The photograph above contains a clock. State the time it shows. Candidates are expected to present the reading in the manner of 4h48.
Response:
9h49
